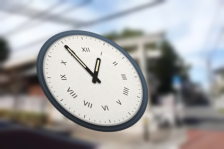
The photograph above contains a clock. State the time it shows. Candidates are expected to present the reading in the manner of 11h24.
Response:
12h55
